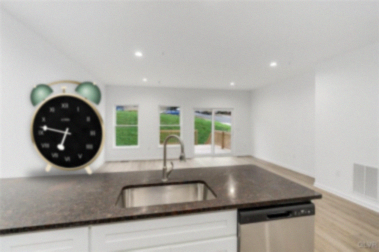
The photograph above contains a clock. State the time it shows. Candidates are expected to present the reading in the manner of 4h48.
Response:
6h47
